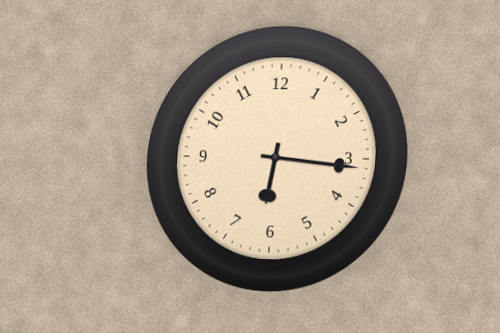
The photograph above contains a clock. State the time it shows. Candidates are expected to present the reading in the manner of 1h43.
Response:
6h16
